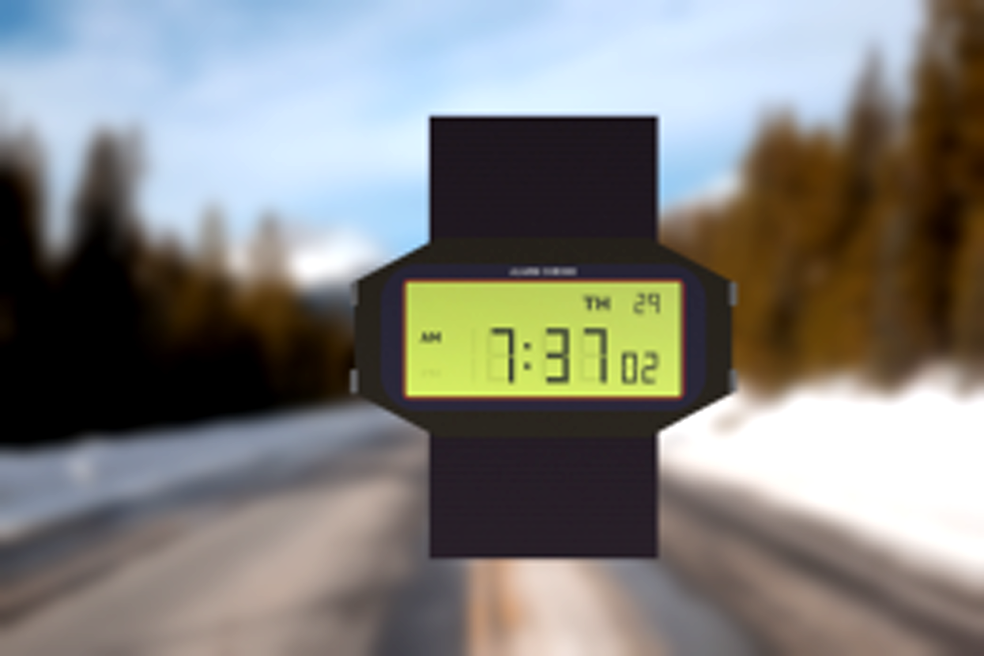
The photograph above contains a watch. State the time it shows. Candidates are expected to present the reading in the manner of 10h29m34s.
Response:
7h37m02s
